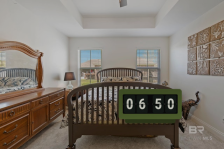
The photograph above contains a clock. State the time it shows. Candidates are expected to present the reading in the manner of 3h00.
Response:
6h50
